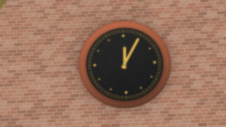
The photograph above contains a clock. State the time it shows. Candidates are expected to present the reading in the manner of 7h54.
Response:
12h05
